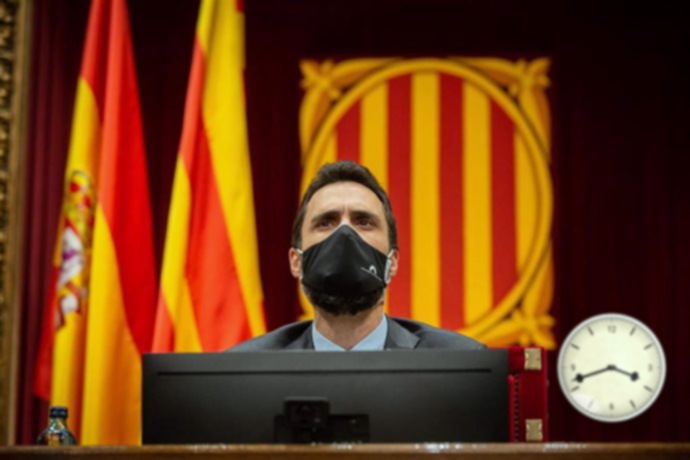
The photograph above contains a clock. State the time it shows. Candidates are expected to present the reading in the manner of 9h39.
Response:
3h42
